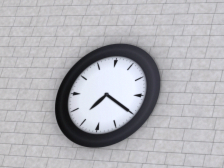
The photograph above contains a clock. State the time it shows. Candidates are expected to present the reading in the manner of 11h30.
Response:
7h20
